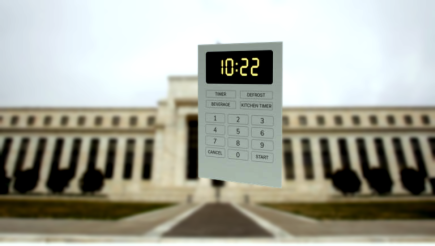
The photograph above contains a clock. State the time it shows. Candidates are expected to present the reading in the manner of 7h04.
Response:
10h22
